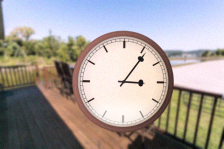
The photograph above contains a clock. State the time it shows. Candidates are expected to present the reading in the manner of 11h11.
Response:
3h06
